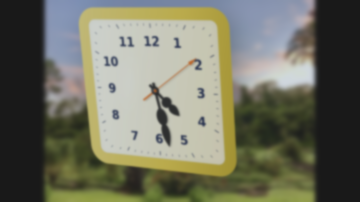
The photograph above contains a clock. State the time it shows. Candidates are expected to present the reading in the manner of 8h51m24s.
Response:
4h28m09s
